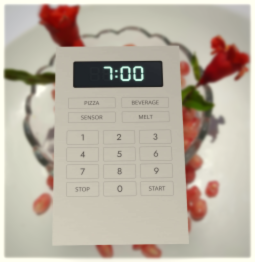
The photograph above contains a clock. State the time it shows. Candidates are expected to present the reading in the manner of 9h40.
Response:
7h00
